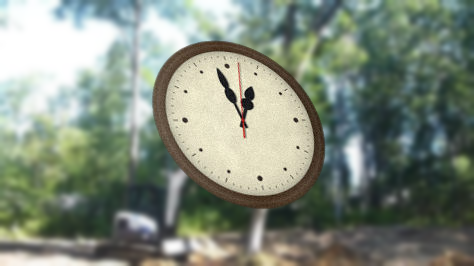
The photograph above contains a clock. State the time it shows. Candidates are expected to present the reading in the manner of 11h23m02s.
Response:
12h58m02s
